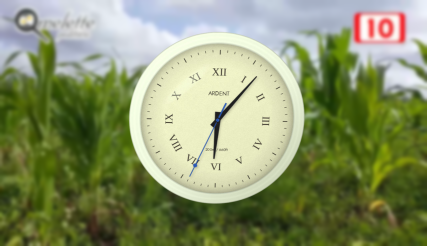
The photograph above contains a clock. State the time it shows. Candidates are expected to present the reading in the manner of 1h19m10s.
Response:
6h06m34s
